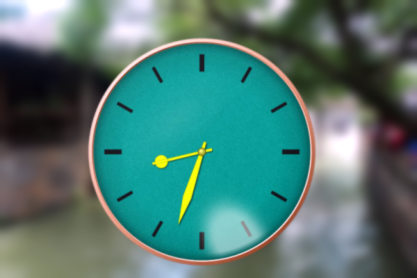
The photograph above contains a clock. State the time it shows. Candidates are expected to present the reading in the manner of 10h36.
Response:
8h33
